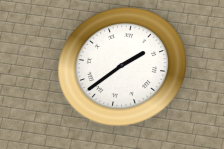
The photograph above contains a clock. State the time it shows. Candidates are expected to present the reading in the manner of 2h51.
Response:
1h37
